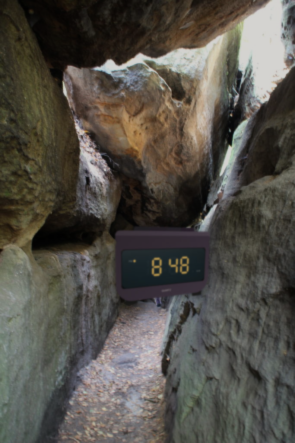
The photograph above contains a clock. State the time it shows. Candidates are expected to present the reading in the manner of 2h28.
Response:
8h48
